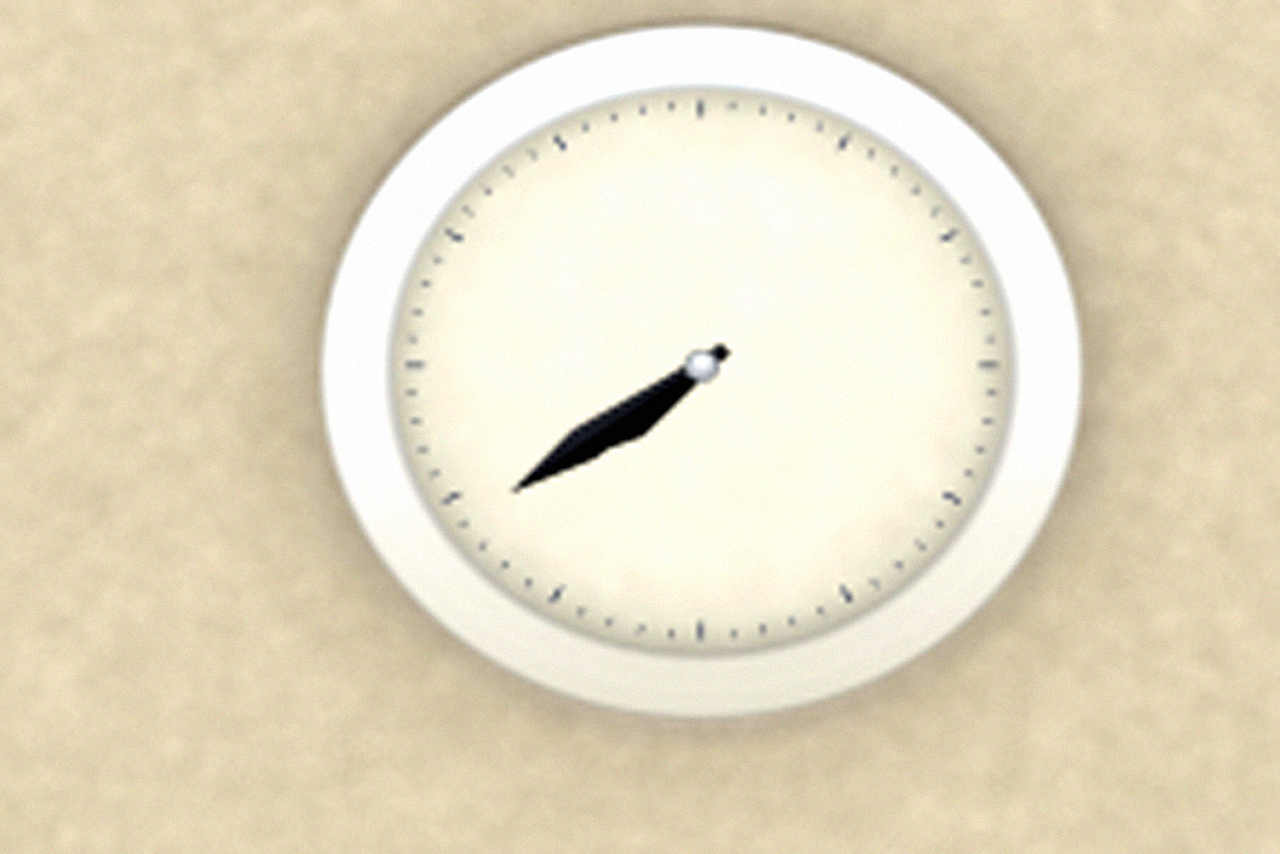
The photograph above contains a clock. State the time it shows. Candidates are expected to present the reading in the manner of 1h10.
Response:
7h39
